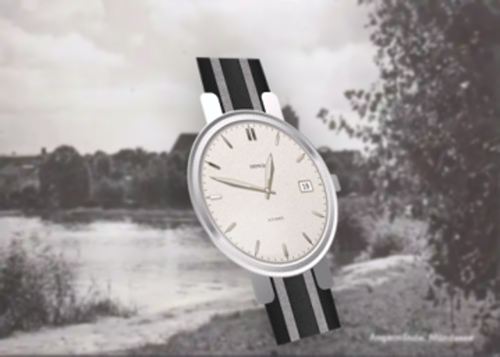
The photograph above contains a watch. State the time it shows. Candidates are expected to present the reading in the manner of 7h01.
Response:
12h48
